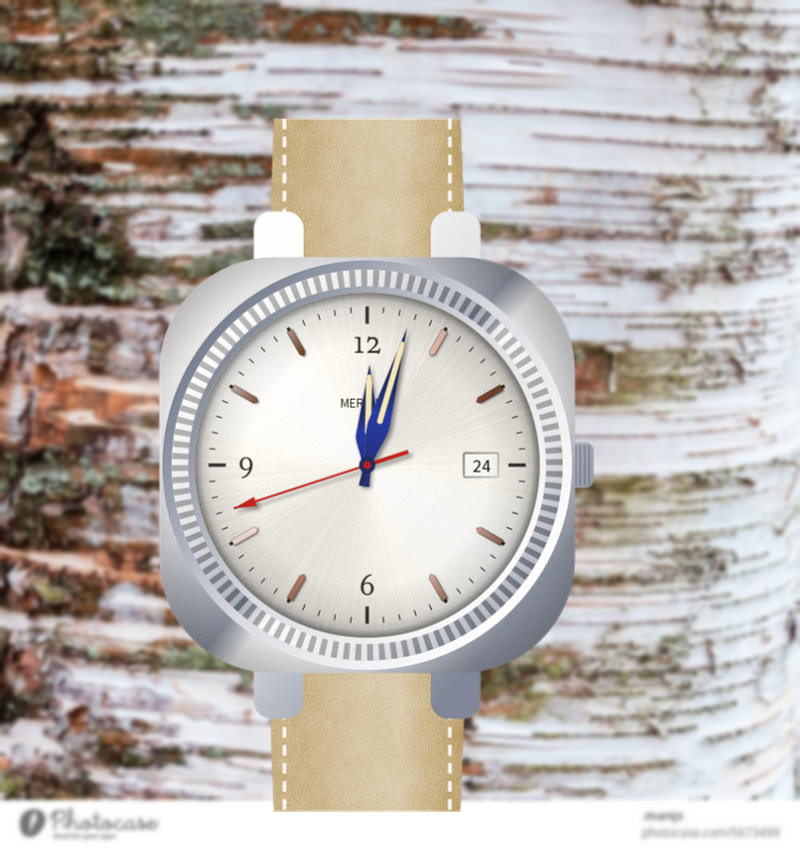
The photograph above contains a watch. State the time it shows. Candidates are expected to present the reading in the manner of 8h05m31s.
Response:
12h02m42s
